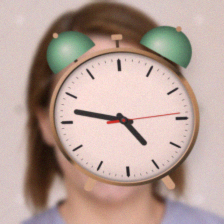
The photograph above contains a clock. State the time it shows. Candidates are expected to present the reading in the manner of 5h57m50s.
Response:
4h47m14s
